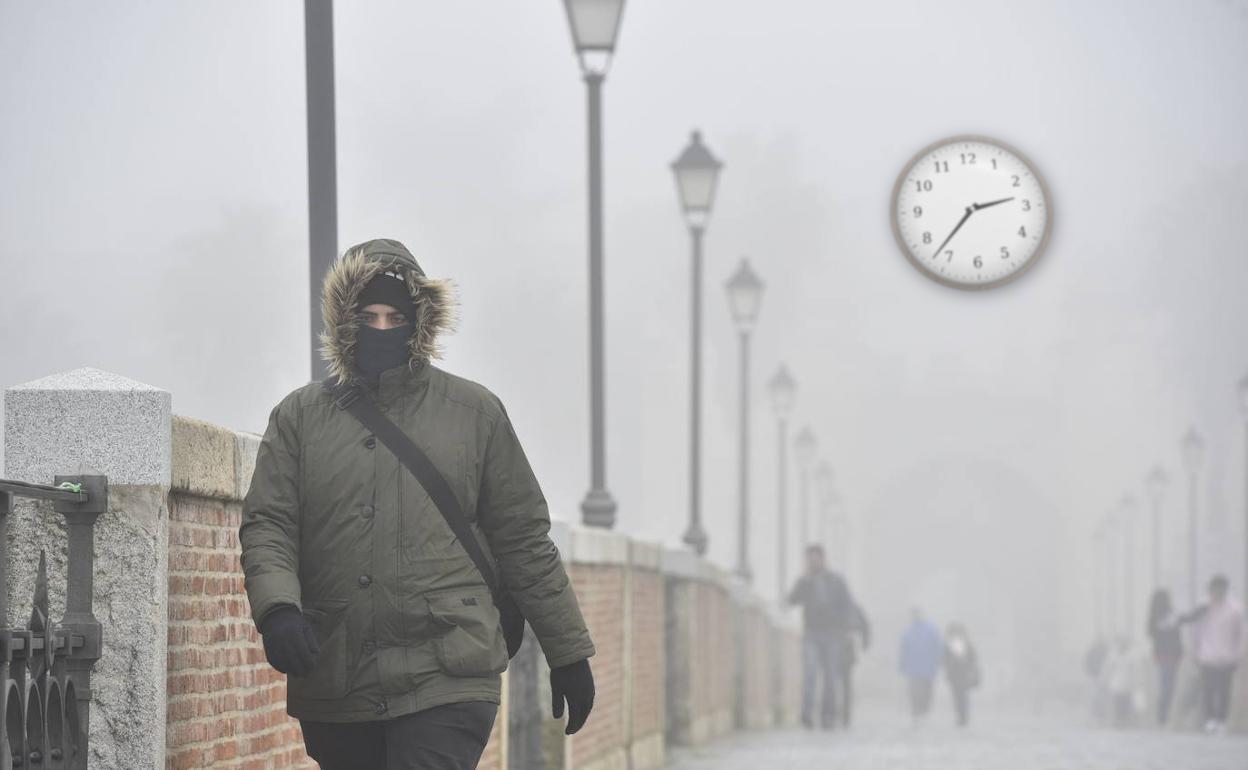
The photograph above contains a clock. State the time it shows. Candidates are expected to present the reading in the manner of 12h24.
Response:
2h37
